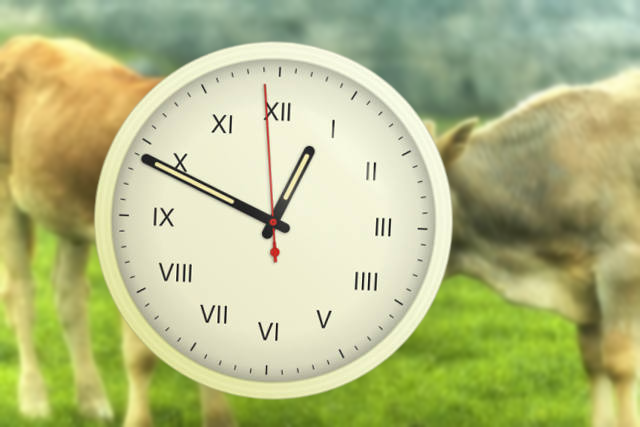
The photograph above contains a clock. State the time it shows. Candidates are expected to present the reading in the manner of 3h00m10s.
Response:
12h48m59s
